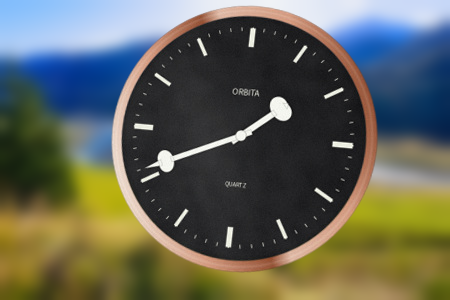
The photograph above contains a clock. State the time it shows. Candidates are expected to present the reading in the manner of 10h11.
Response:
1h41
